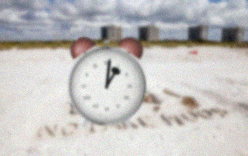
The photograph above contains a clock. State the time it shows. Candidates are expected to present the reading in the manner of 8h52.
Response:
1h01
